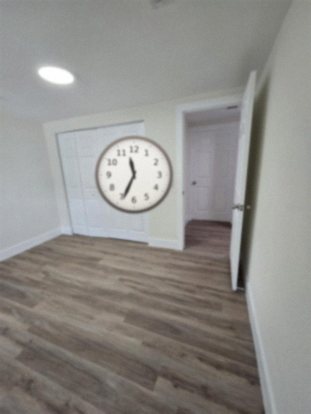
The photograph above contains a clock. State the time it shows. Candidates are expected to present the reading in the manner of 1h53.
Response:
11h34
